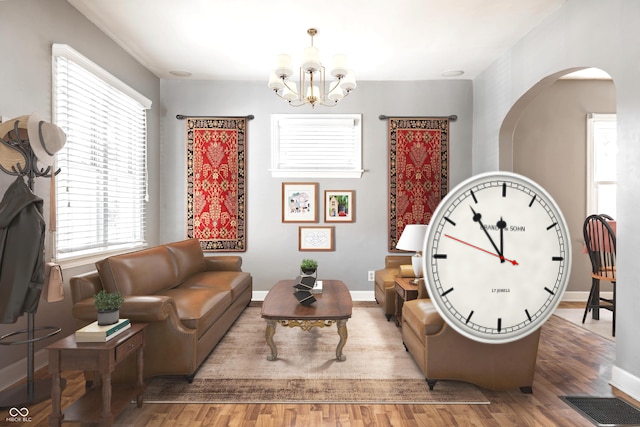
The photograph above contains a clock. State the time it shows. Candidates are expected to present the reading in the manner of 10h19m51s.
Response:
11h53m48s
